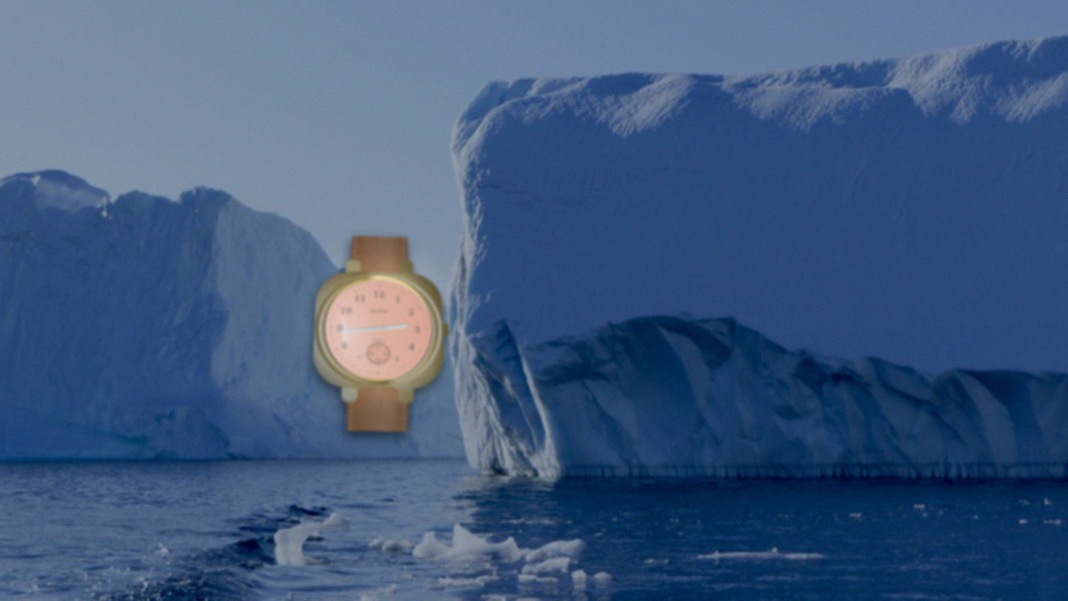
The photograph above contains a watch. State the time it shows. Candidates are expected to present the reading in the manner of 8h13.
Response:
2h44
